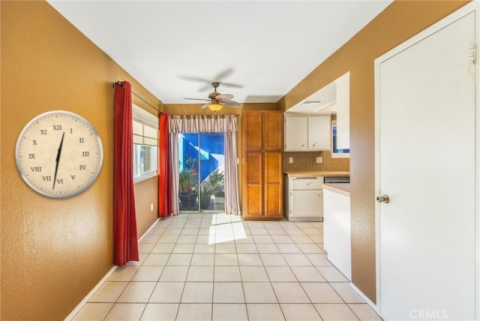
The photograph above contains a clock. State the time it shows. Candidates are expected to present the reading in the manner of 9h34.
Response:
12h32
